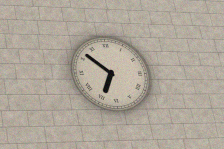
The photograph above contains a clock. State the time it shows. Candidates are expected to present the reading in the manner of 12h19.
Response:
6h52
